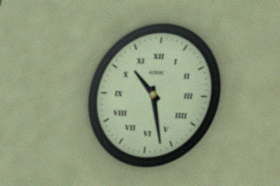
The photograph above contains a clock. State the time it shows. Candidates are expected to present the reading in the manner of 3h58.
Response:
10h27
